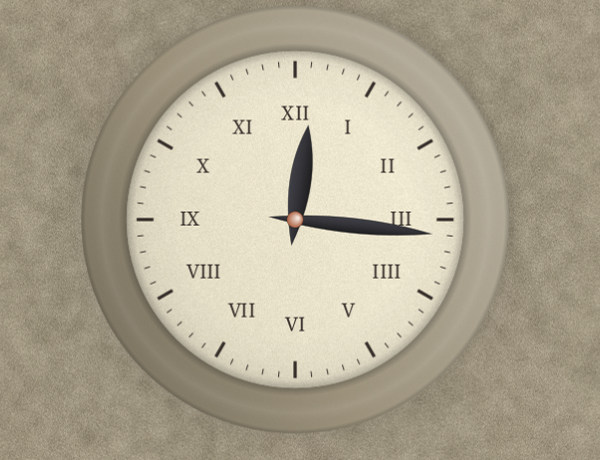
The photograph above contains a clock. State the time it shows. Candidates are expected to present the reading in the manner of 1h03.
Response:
12h16
